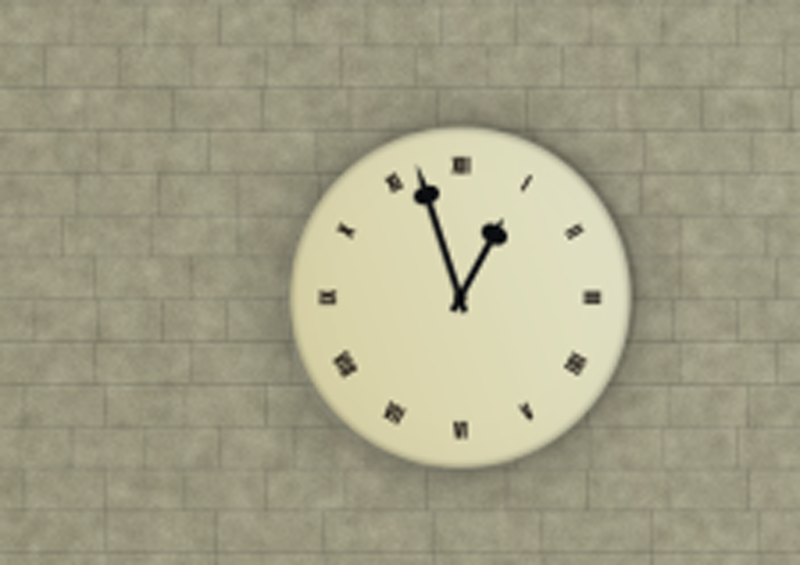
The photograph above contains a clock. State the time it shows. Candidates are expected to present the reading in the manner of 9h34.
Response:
12h57
